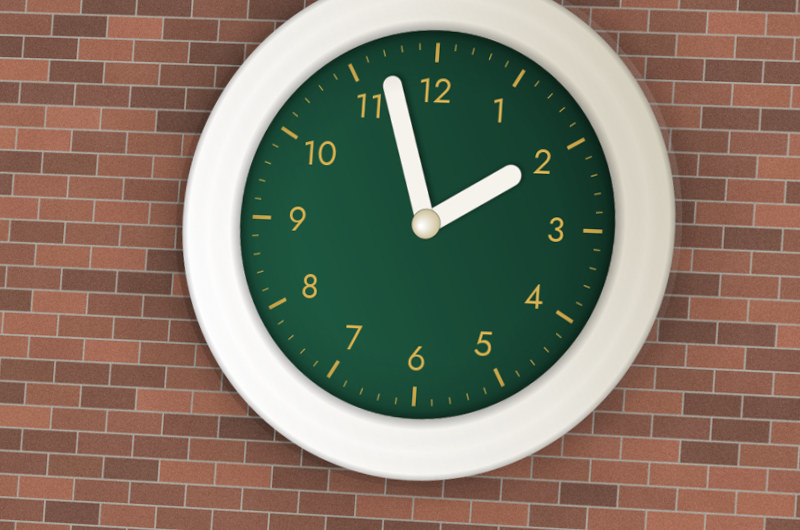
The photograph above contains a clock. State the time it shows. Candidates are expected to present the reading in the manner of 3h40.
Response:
1h57
